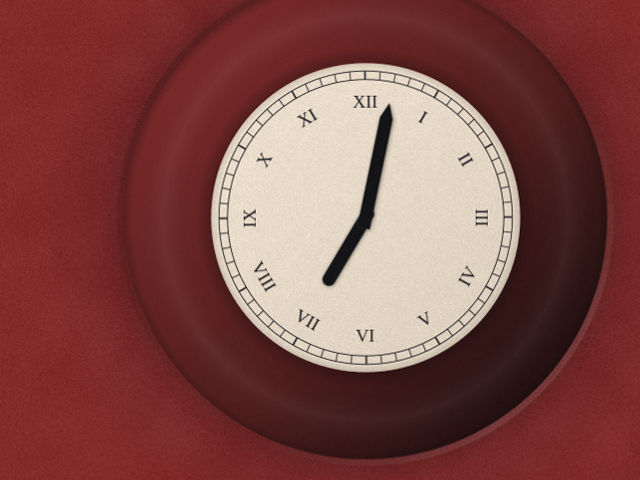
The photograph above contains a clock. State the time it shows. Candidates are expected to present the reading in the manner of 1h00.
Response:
7h02
